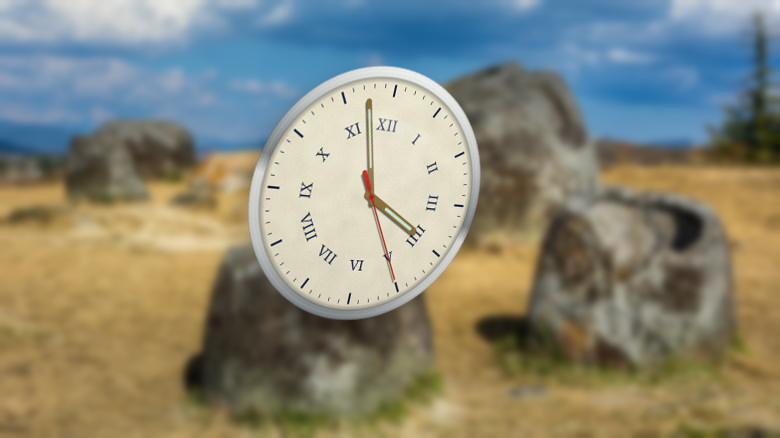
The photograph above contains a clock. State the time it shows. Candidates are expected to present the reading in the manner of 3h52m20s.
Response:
3h57m25s
